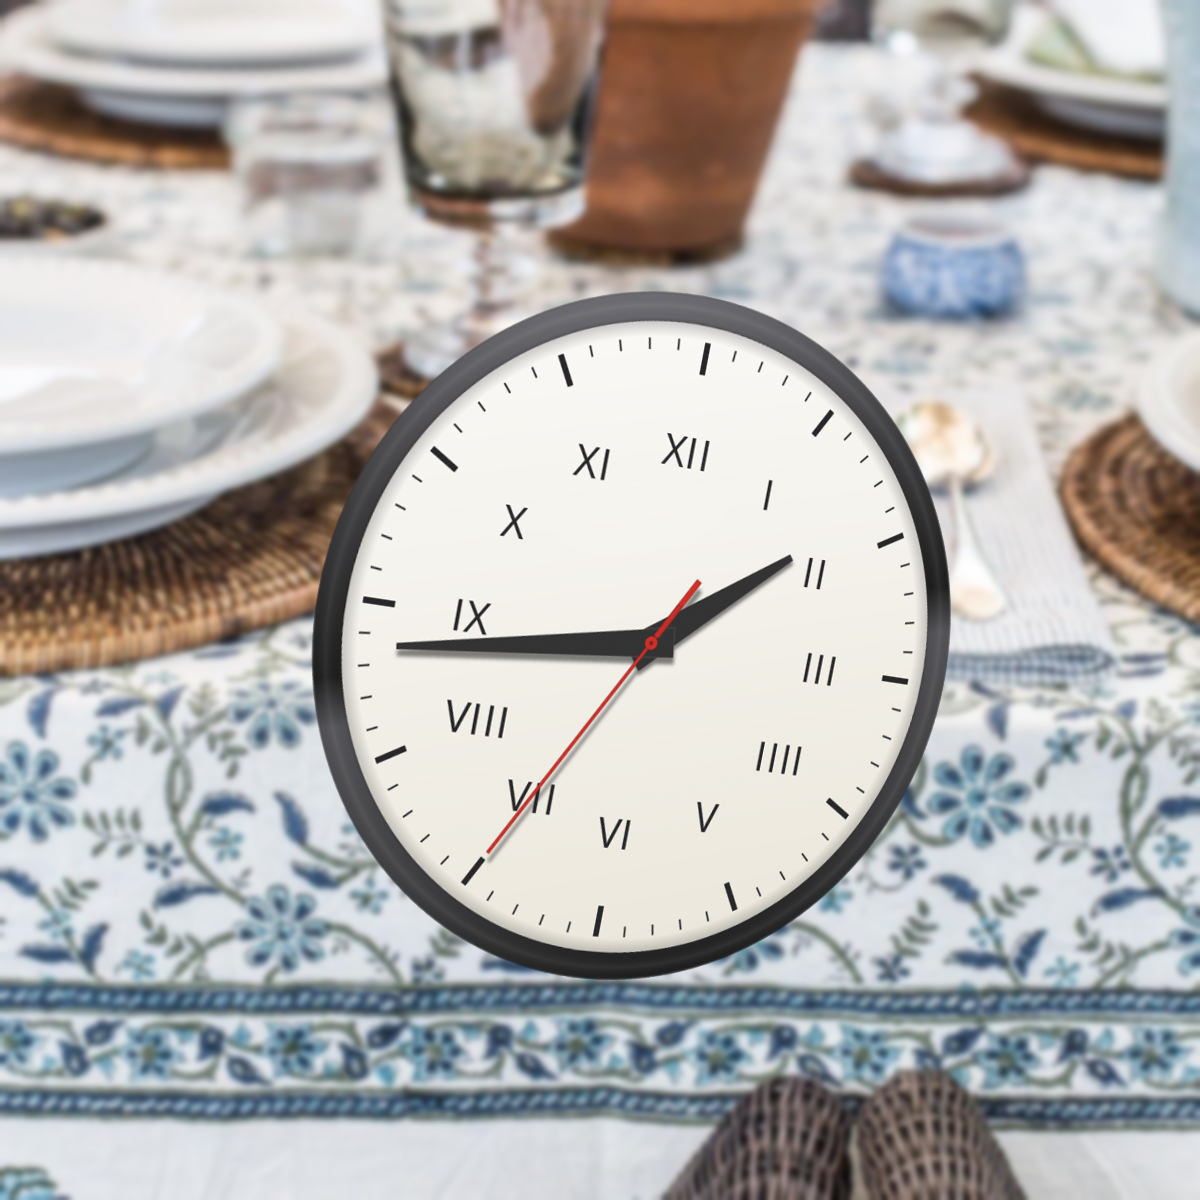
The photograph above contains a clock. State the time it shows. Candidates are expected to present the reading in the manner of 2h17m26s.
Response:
1h43m35s
